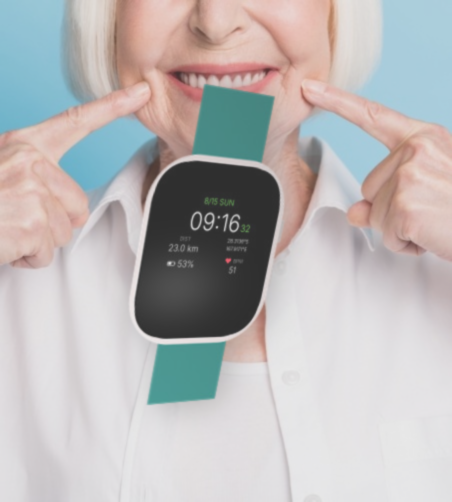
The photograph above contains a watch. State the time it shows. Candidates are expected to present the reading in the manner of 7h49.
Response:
9h16
